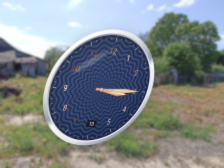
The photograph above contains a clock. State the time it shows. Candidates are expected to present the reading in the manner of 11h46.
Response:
3h15
